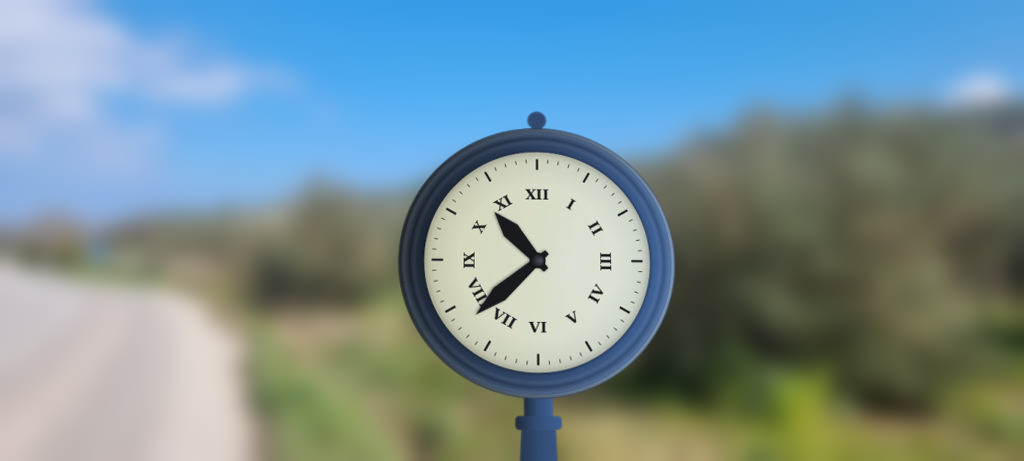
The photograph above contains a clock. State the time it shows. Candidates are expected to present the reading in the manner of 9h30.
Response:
10h38
